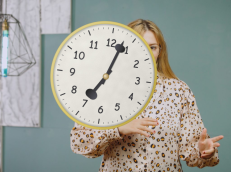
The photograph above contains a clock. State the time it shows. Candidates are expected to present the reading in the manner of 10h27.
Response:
7h03
